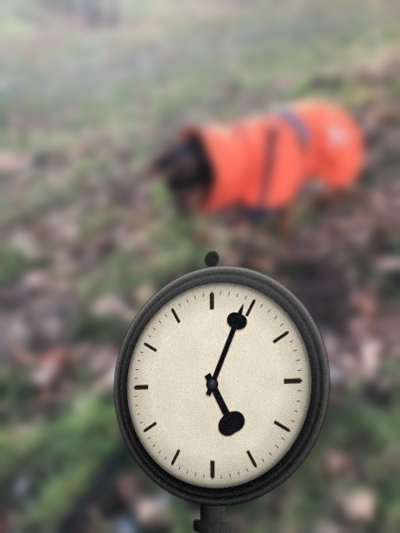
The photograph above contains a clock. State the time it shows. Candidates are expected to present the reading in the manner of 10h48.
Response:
5h04
